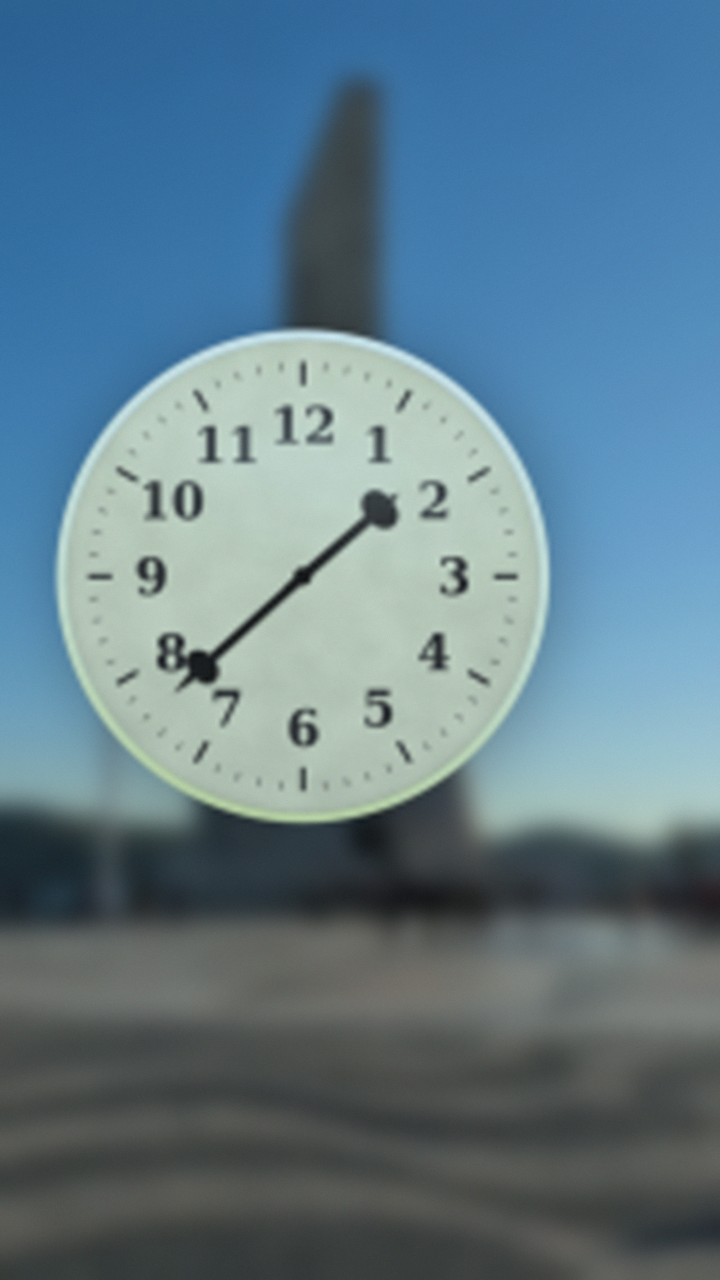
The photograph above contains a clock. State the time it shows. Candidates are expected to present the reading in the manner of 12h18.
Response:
1h38
